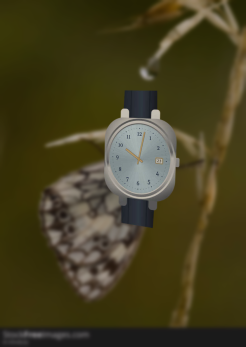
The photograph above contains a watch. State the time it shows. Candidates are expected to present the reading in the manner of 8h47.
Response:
10h02
